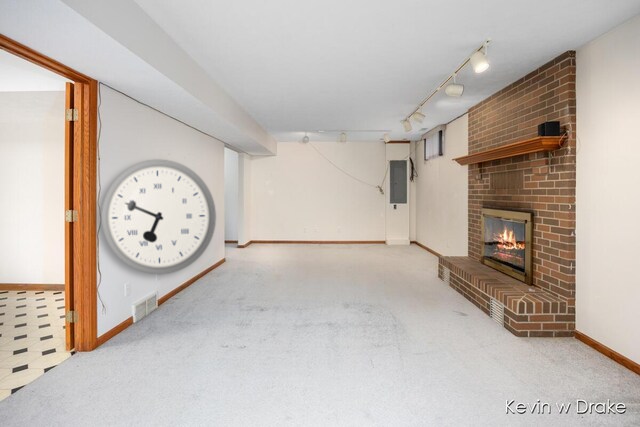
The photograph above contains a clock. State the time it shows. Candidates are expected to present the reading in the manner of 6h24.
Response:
6h49
